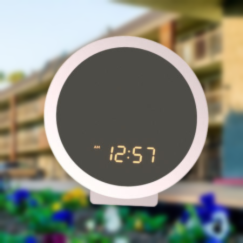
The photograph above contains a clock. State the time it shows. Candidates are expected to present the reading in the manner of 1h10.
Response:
12h57
